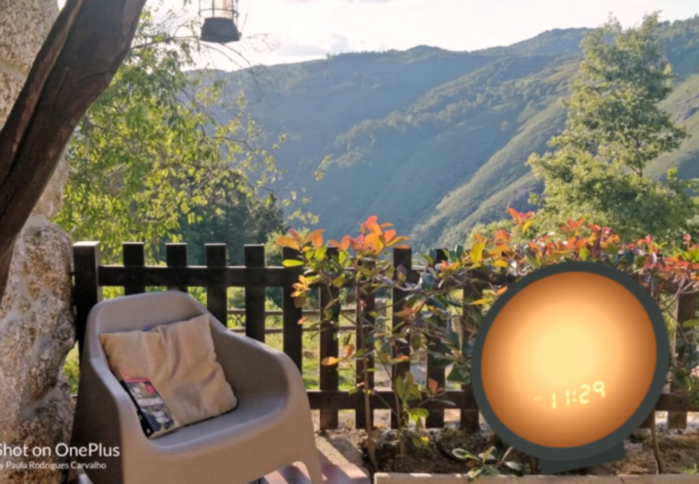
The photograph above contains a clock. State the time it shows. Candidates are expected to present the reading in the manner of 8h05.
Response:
11h29
